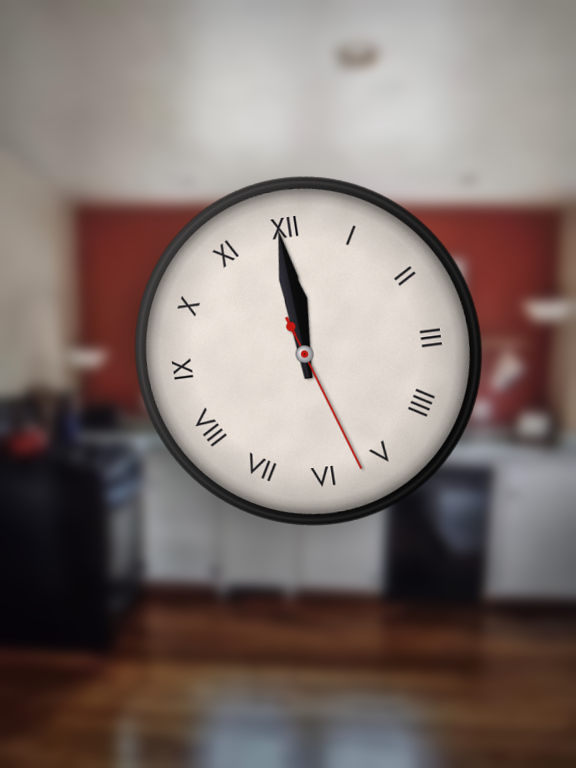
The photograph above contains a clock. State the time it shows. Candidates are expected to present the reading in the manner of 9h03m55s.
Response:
11h59m27s
